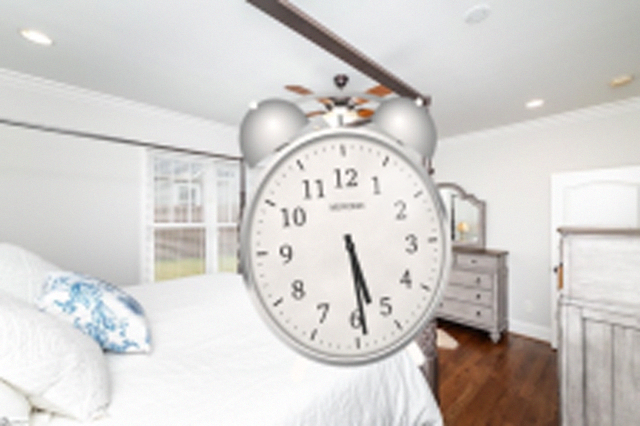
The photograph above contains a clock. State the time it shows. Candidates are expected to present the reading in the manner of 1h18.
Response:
5h29
